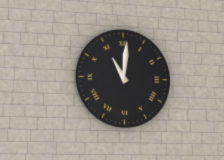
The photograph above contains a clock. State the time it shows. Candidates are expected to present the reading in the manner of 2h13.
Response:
11h01
